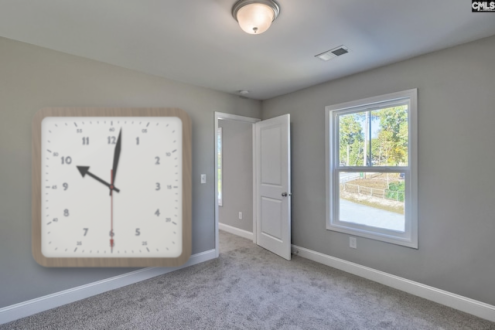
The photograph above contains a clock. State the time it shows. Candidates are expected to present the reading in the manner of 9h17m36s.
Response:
10h01m30s
